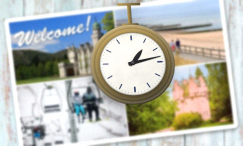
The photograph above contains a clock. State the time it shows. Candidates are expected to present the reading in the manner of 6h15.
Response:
1h13
